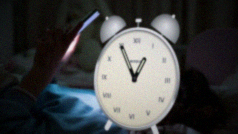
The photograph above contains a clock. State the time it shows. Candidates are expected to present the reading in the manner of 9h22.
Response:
12h55
